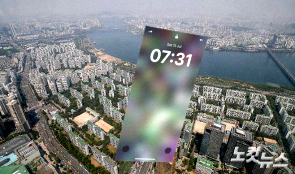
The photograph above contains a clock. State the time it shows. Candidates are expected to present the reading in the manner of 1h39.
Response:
7h31
